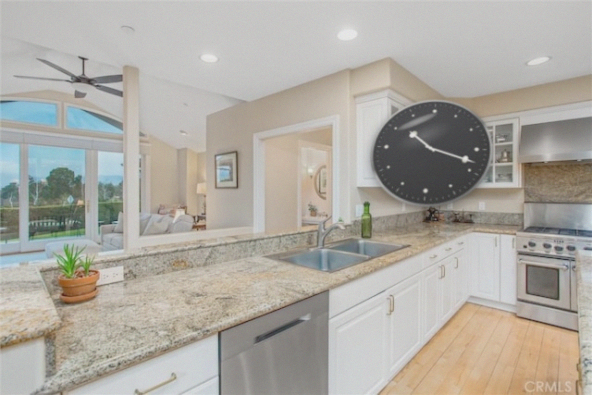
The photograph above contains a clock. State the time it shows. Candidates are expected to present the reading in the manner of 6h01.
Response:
10h18
